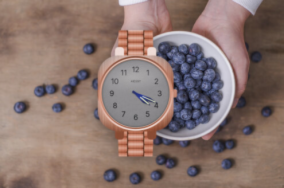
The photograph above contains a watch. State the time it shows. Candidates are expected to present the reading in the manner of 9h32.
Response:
4h19
